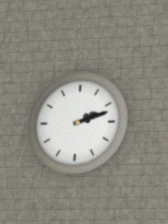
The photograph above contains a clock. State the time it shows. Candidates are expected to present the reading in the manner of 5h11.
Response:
2h12
